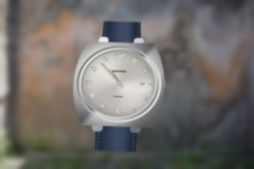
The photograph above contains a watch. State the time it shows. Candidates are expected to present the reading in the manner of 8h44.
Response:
10h53
